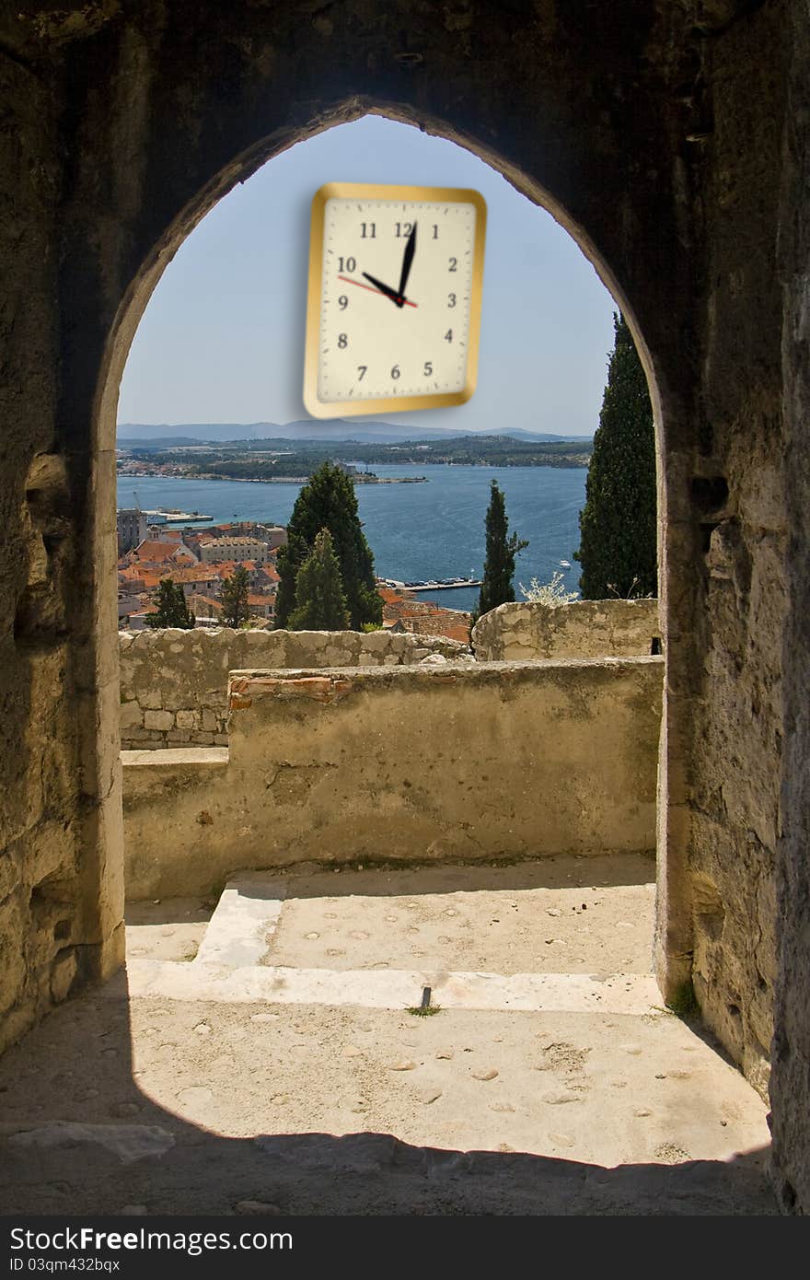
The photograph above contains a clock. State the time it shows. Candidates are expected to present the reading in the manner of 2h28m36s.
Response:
10h01m48s
